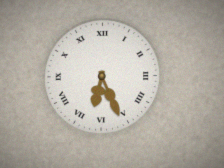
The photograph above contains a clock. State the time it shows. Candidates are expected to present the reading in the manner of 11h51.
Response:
6h26
